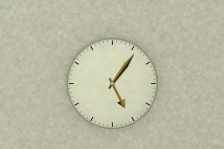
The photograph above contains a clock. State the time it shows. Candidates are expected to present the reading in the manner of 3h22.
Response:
5h06
